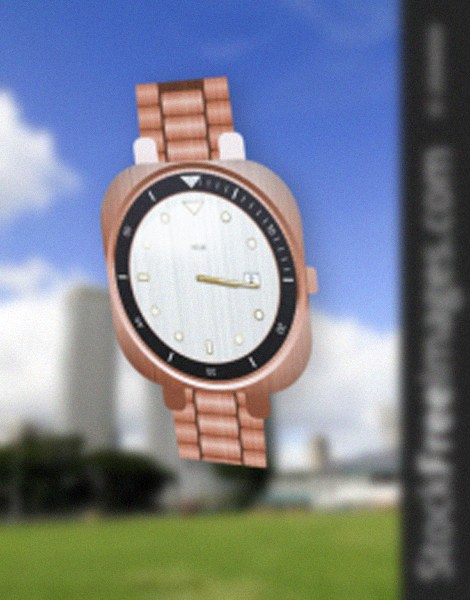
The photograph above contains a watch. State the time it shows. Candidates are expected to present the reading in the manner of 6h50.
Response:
3h16
